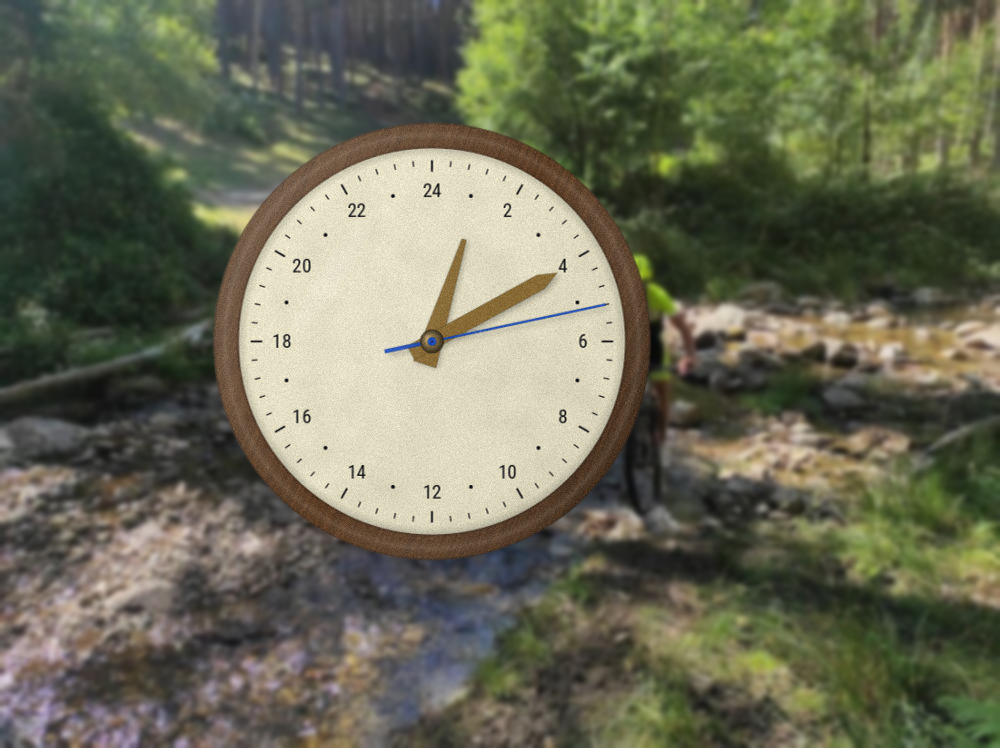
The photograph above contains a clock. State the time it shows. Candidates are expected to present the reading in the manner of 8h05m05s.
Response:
1h10m13s
